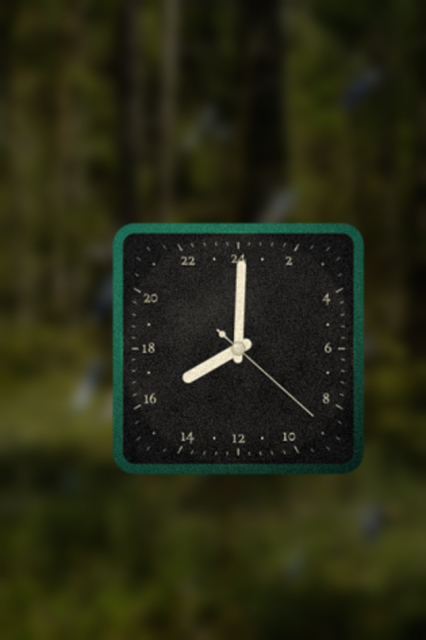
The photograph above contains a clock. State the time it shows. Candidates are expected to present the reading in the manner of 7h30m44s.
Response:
16h00m22s
